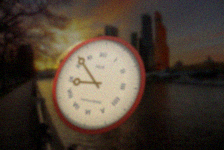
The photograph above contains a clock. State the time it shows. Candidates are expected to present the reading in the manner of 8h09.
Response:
8h52
